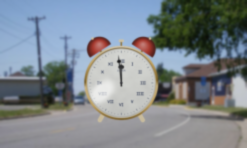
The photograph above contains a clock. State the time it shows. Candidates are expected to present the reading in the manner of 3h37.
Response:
11h59
